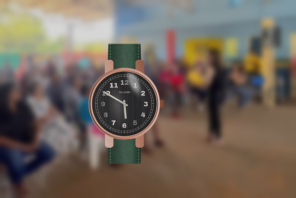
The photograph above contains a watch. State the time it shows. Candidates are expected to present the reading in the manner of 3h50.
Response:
5h50
